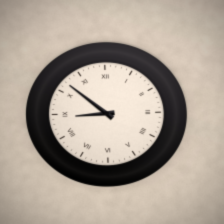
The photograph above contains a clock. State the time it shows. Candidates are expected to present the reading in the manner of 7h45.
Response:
8h52
